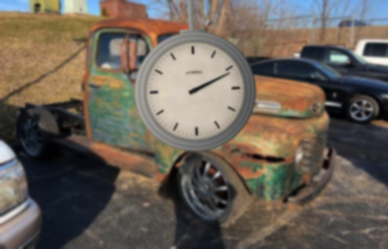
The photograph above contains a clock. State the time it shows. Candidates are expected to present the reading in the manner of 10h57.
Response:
2h11
